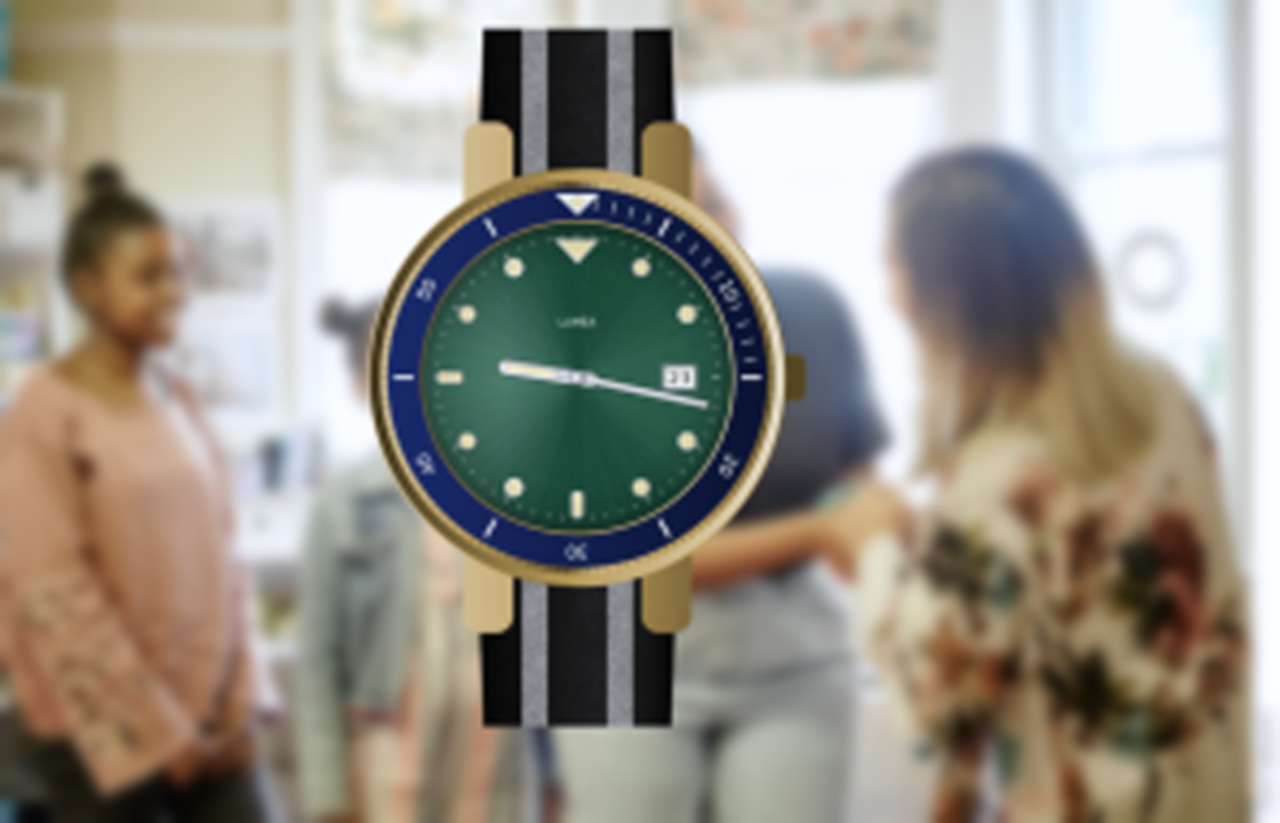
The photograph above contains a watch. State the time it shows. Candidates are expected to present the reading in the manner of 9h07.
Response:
9h17
